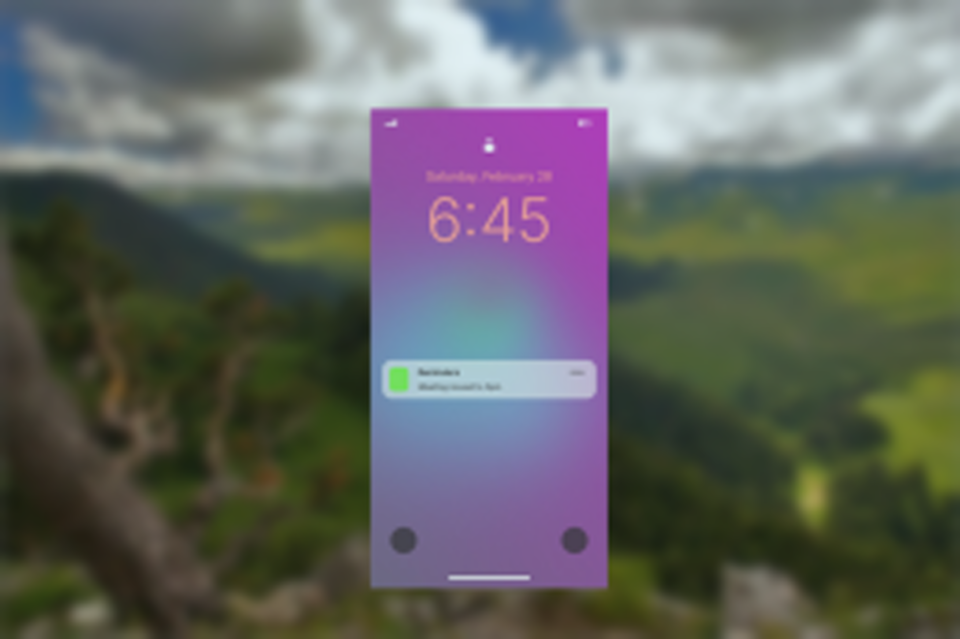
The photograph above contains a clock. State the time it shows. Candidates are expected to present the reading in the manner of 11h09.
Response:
6h45
